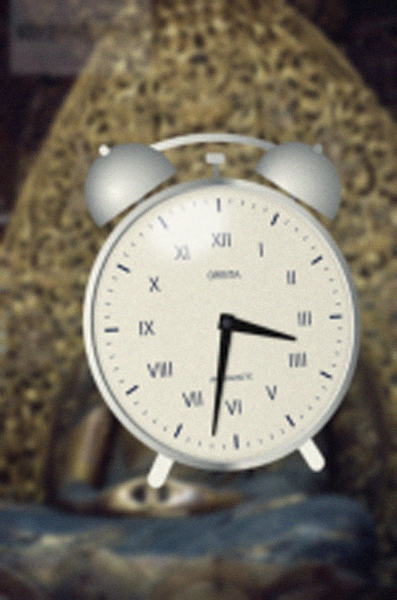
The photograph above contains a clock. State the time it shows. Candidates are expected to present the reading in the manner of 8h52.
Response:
3h32
